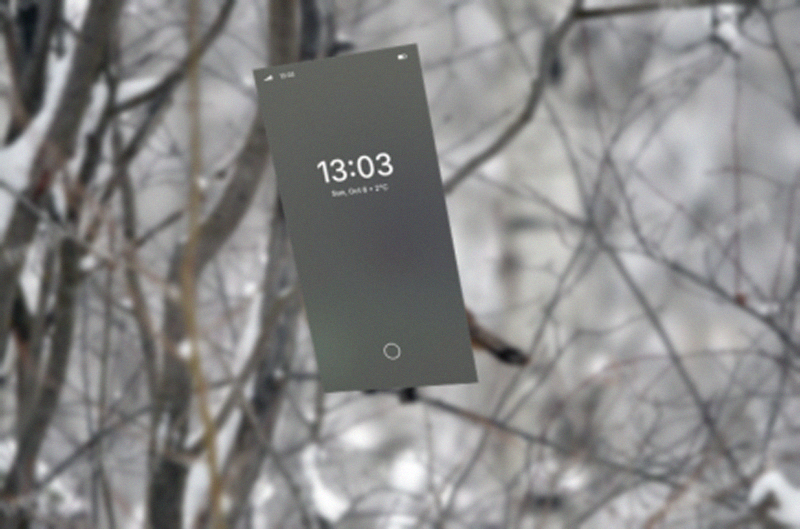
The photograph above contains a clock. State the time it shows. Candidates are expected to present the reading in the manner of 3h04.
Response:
13h03
